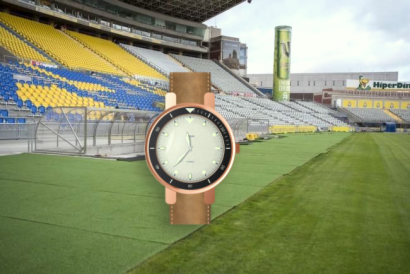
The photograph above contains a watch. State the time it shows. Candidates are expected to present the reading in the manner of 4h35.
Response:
11h37
